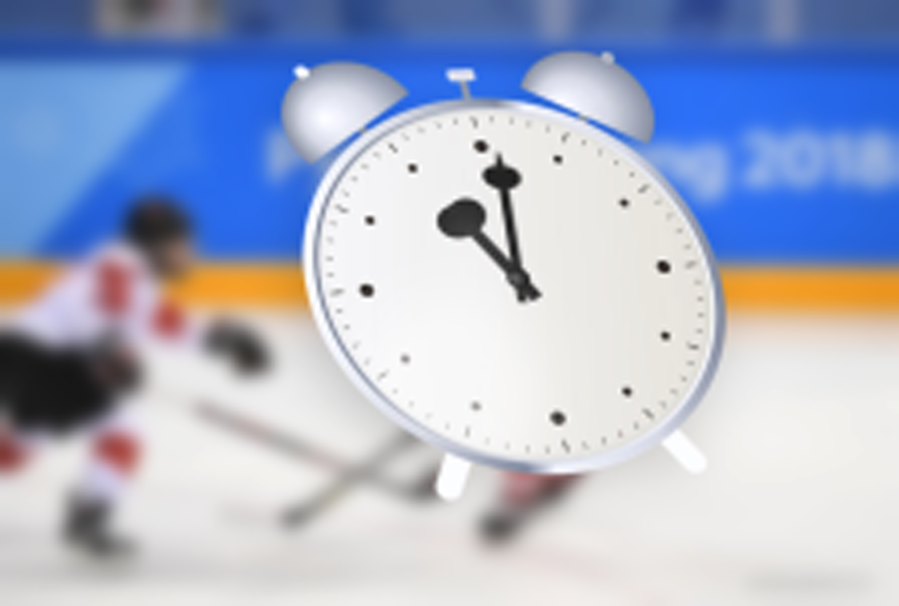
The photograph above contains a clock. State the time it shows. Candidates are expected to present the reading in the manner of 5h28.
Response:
11h01
